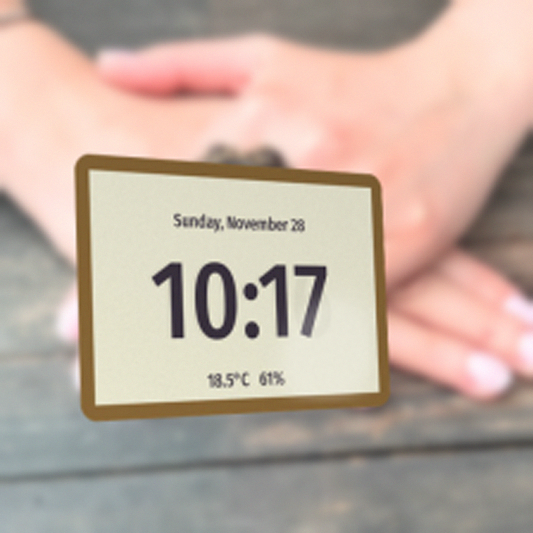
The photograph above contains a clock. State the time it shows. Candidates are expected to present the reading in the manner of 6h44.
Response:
10h17
